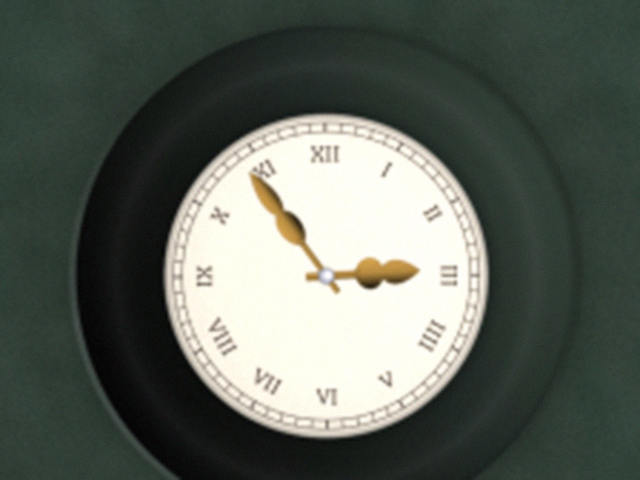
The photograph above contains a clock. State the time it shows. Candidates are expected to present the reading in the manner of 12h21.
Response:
2h54
